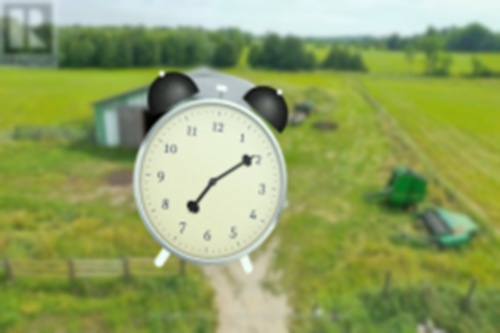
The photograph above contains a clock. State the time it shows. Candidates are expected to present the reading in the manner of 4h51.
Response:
7h09
